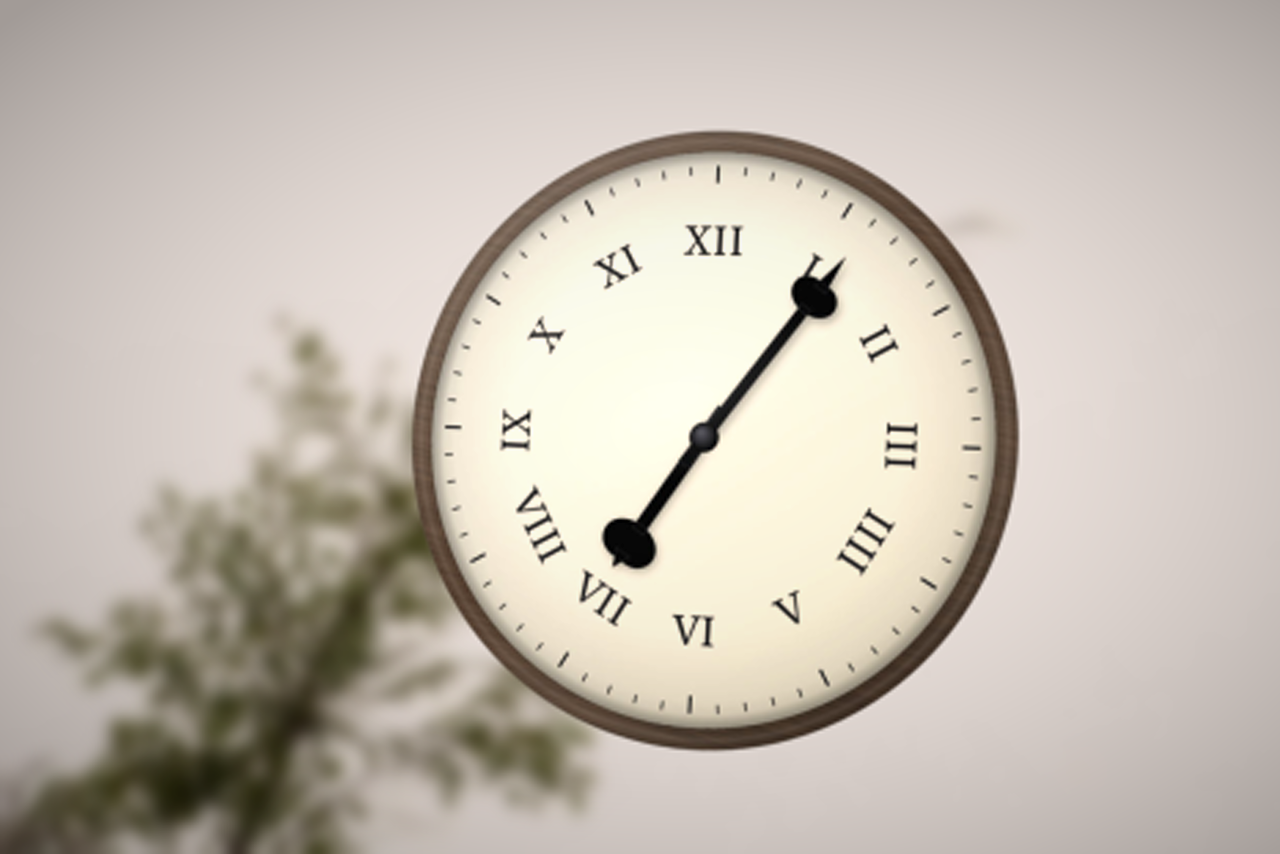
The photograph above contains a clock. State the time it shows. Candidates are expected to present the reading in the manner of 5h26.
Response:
7h06
